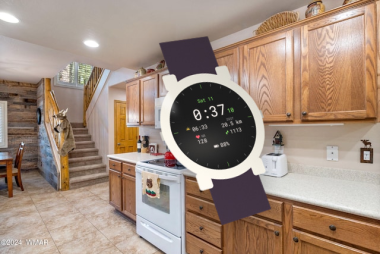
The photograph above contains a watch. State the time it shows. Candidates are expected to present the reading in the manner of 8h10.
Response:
0h37
